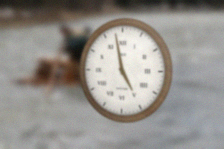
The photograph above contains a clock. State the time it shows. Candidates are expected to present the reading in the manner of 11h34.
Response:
4h58
